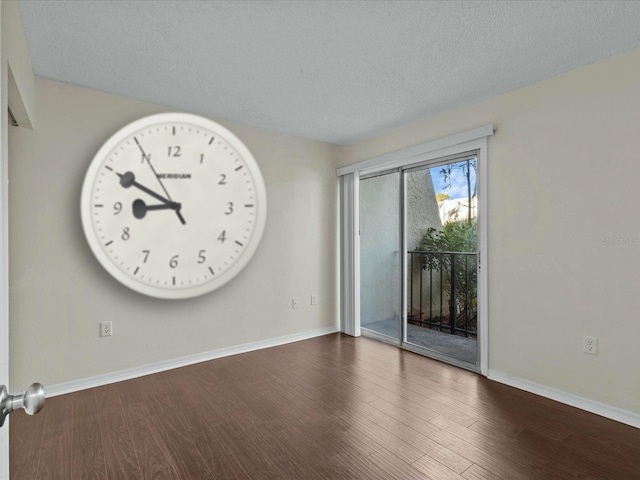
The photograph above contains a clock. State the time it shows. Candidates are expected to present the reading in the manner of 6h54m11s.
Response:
8h49m55s
